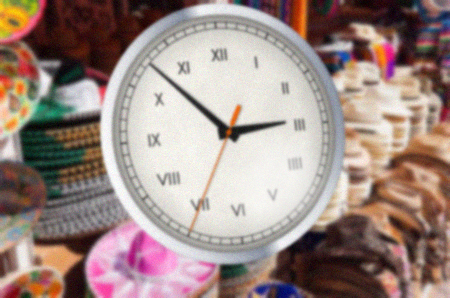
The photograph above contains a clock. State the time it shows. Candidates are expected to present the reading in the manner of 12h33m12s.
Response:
2h52m35s
